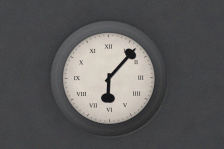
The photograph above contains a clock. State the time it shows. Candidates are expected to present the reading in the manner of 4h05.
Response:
6h07
